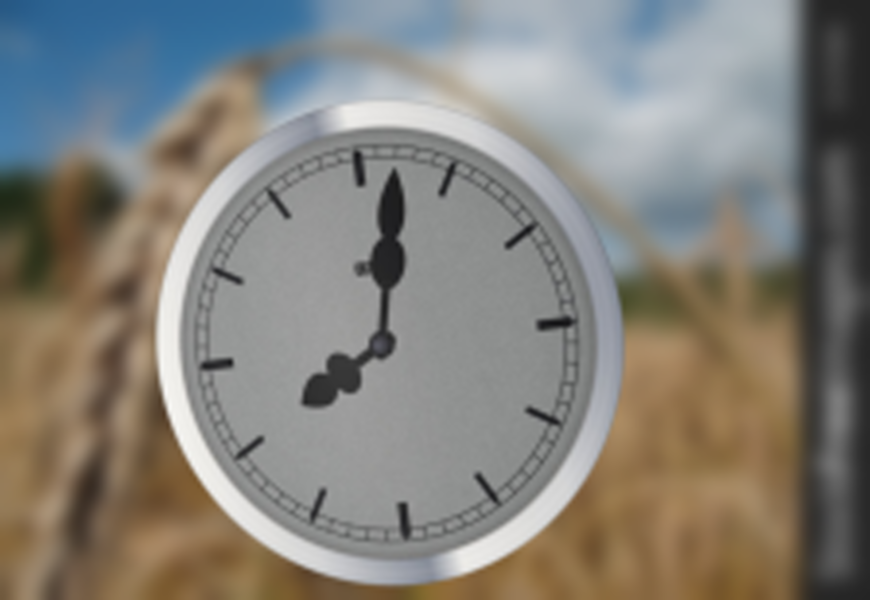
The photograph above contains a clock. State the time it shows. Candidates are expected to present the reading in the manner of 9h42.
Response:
8h02
